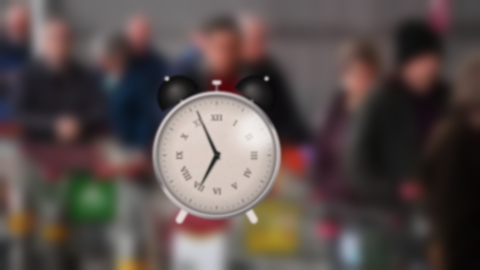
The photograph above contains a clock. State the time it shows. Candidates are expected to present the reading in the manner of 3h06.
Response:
6h56
